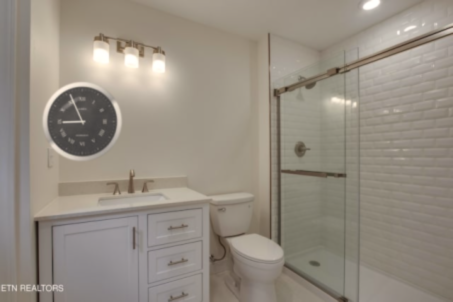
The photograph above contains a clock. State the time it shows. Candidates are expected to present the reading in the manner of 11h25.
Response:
8h56
